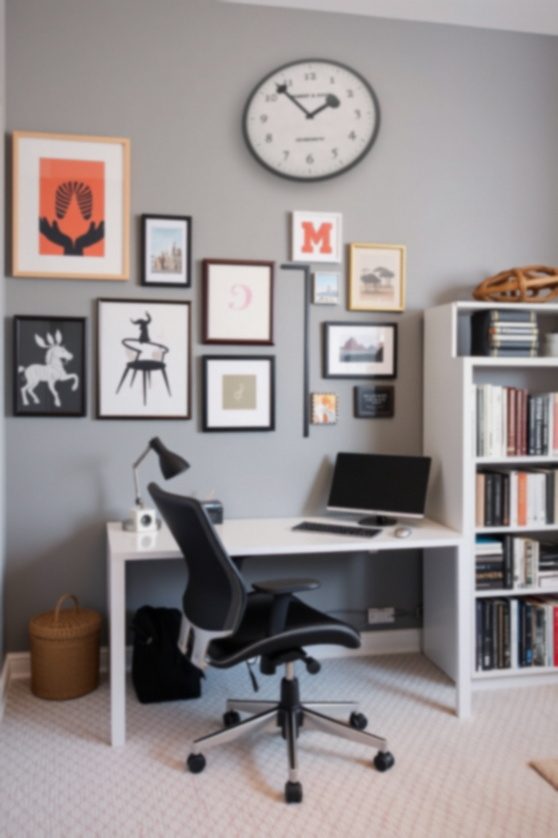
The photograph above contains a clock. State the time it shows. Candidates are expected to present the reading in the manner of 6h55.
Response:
1h53
